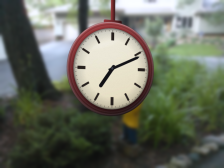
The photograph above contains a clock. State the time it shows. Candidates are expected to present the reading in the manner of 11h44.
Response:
7h11
